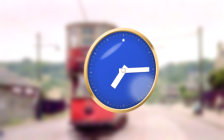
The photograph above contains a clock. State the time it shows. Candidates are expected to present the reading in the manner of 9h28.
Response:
7h15
